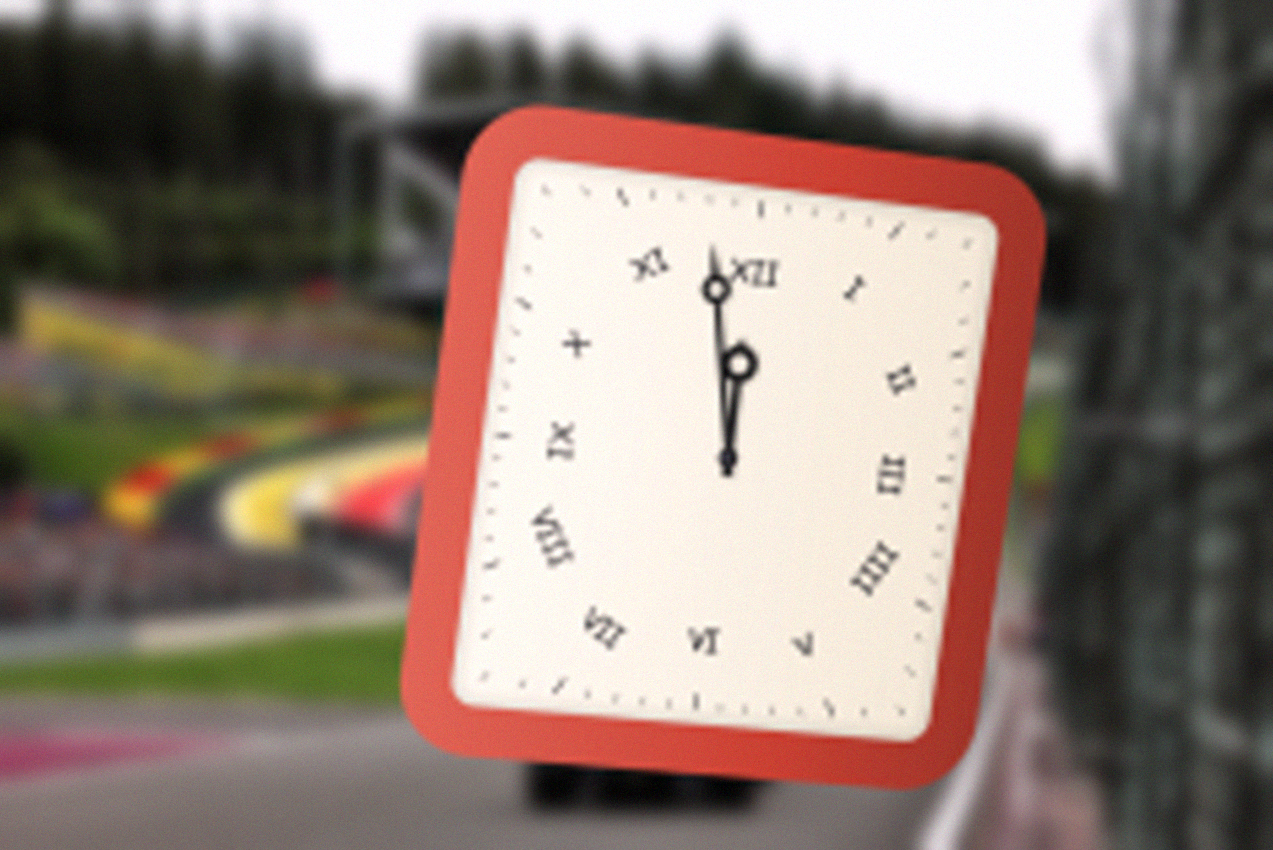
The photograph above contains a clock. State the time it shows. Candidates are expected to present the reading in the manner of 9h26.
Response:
11h58
